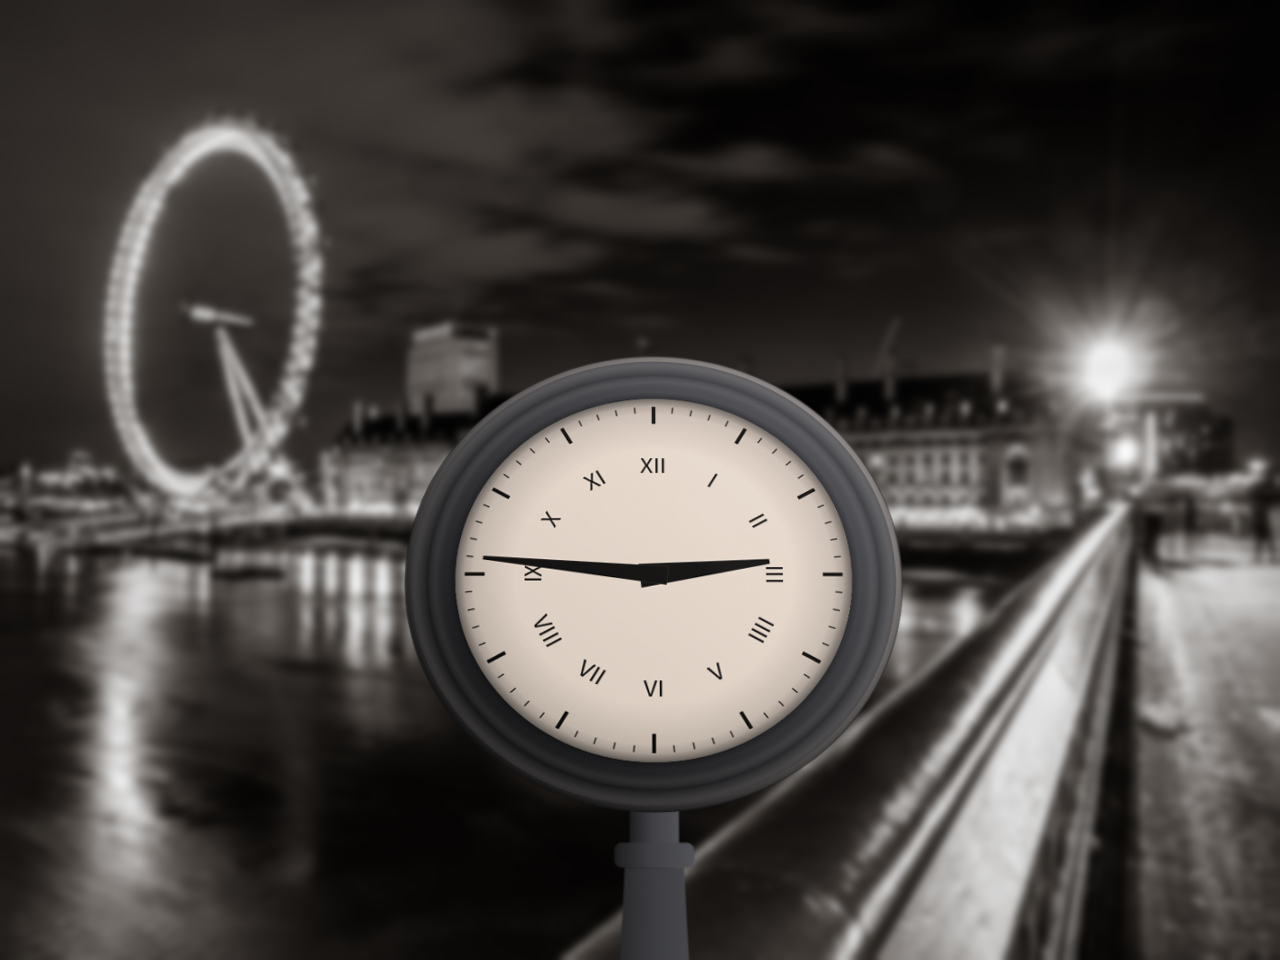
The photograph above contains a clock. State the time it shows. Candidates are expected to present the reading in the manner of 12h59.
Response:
2h46
